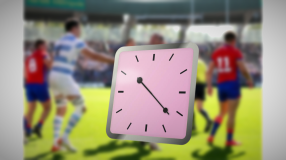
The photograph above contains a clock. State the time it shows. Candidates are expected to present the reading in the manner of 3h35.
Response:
10h22
